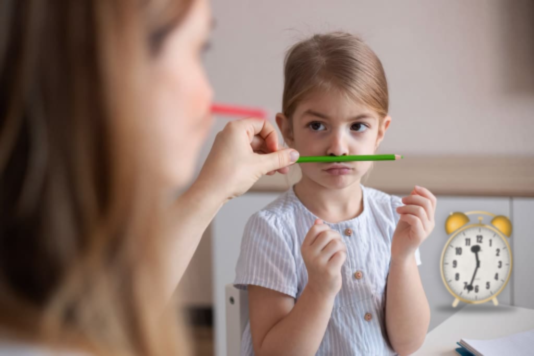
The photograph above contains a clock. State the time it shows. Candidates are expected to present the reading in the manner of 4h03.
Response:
11h33
